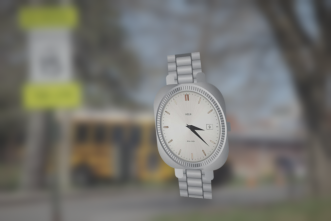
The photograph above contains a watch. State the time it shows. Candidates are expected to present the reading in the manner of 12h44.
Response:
3h22
